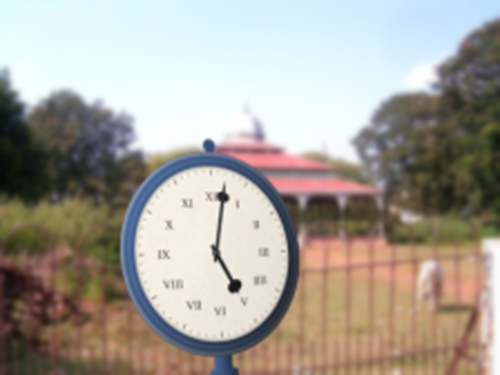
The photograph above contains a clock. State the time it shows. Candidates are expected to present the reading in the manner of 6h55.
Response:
5h02
